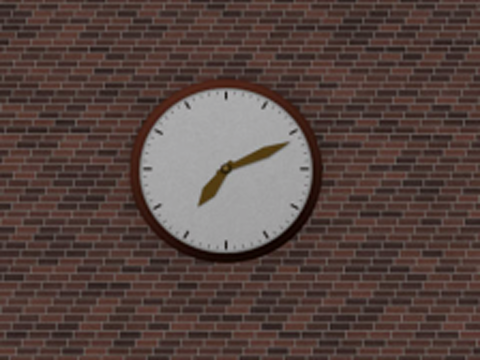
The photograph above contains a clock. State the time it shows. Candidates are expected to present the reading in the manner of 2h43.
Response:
7h11
